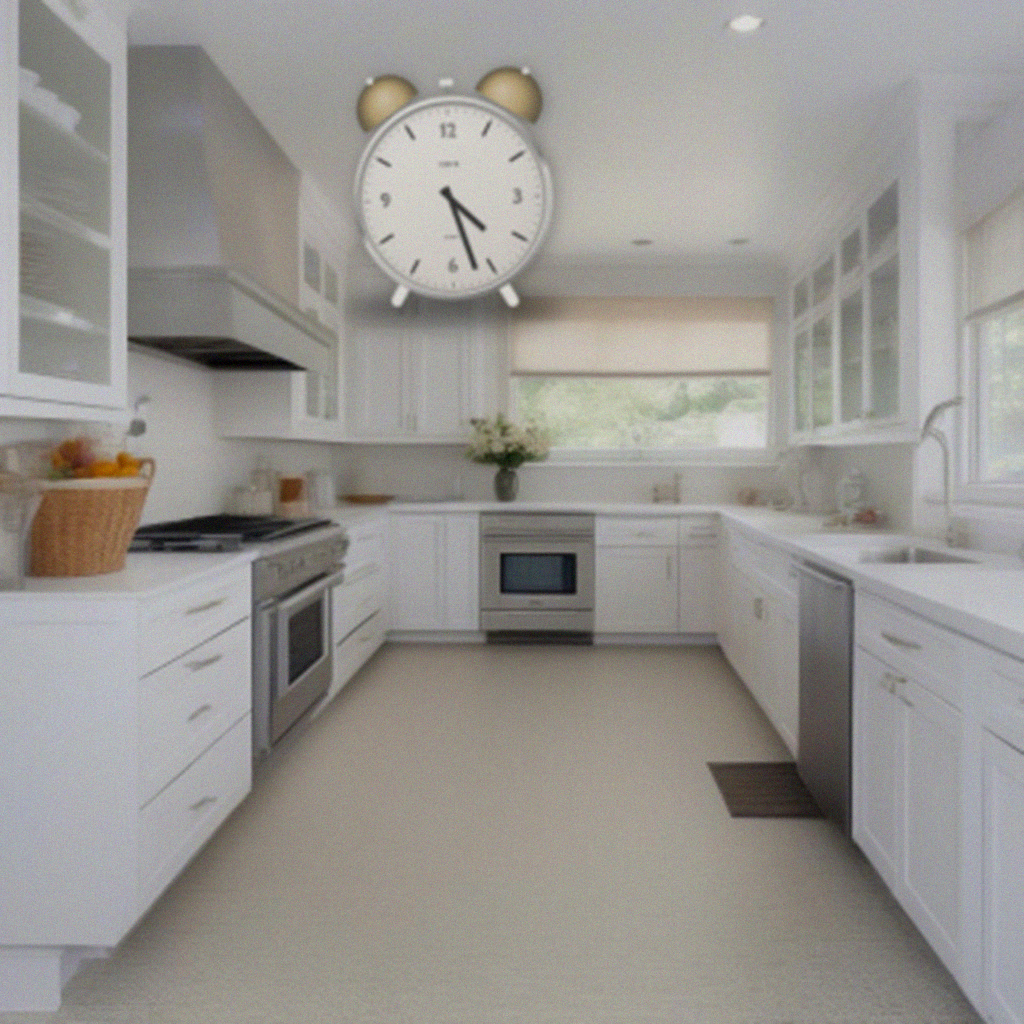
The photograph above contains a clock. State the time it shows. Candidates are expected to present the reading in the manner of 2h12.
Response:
4h27
